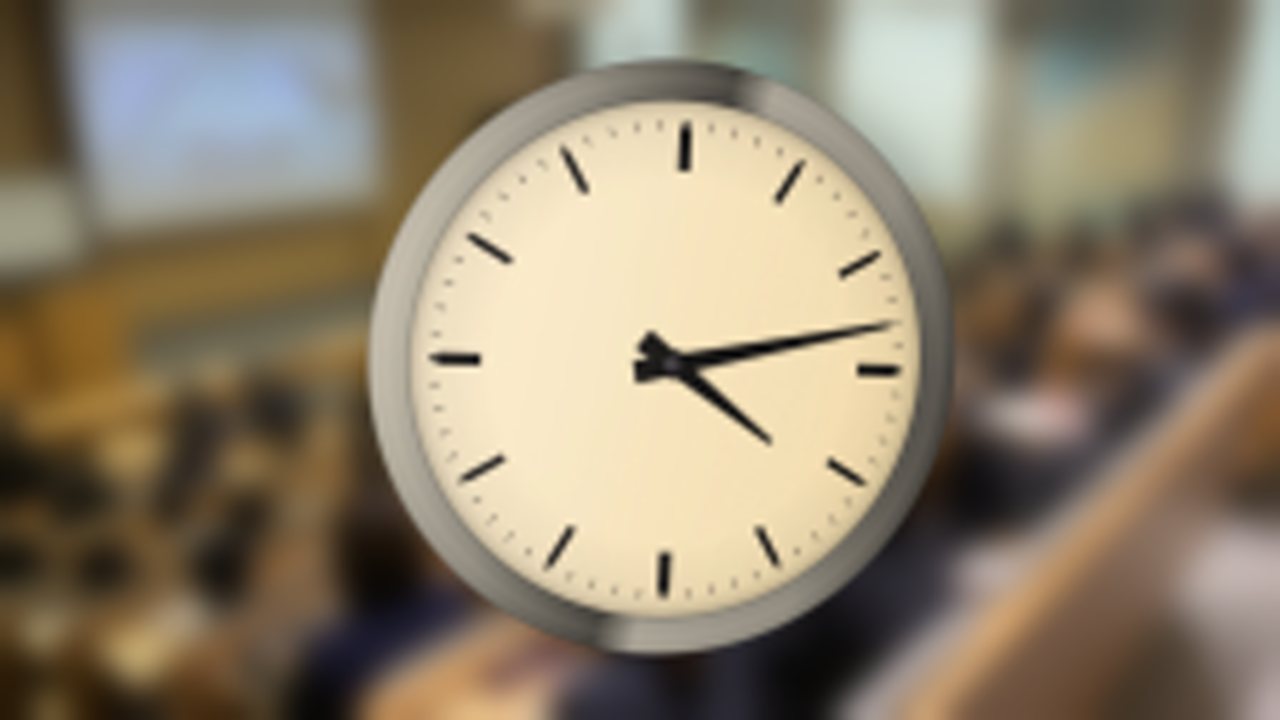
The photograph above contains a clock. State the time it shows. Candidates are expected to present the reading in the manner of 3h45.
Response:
4h13
